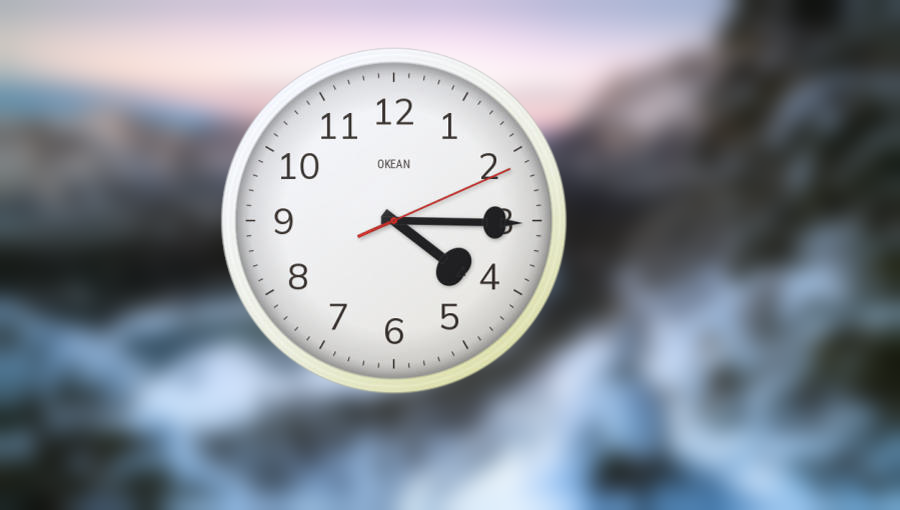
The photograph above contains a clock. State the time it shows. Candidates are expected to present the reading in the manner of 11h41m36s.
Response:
4h15m11s
